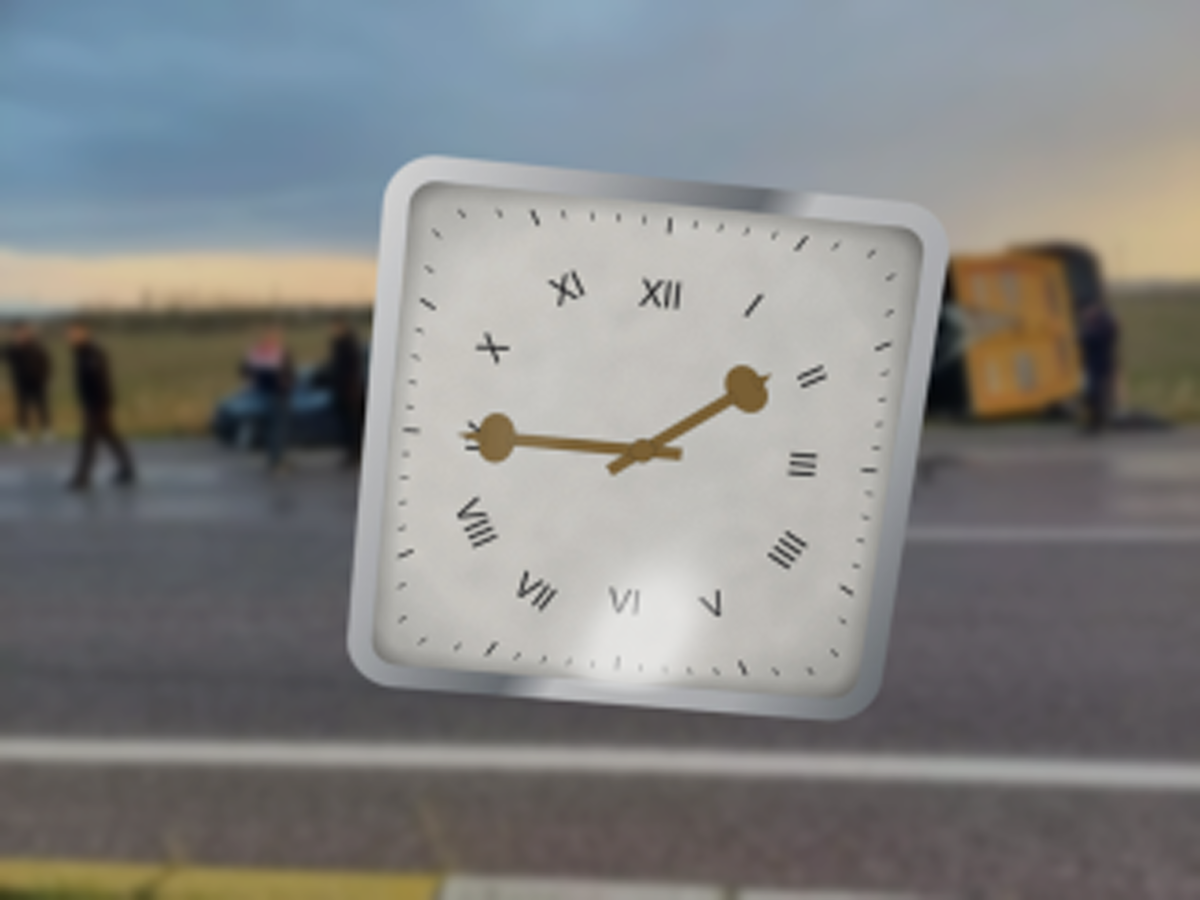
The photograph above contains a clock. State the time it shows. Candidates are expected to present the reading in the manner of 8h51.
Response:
1h45
